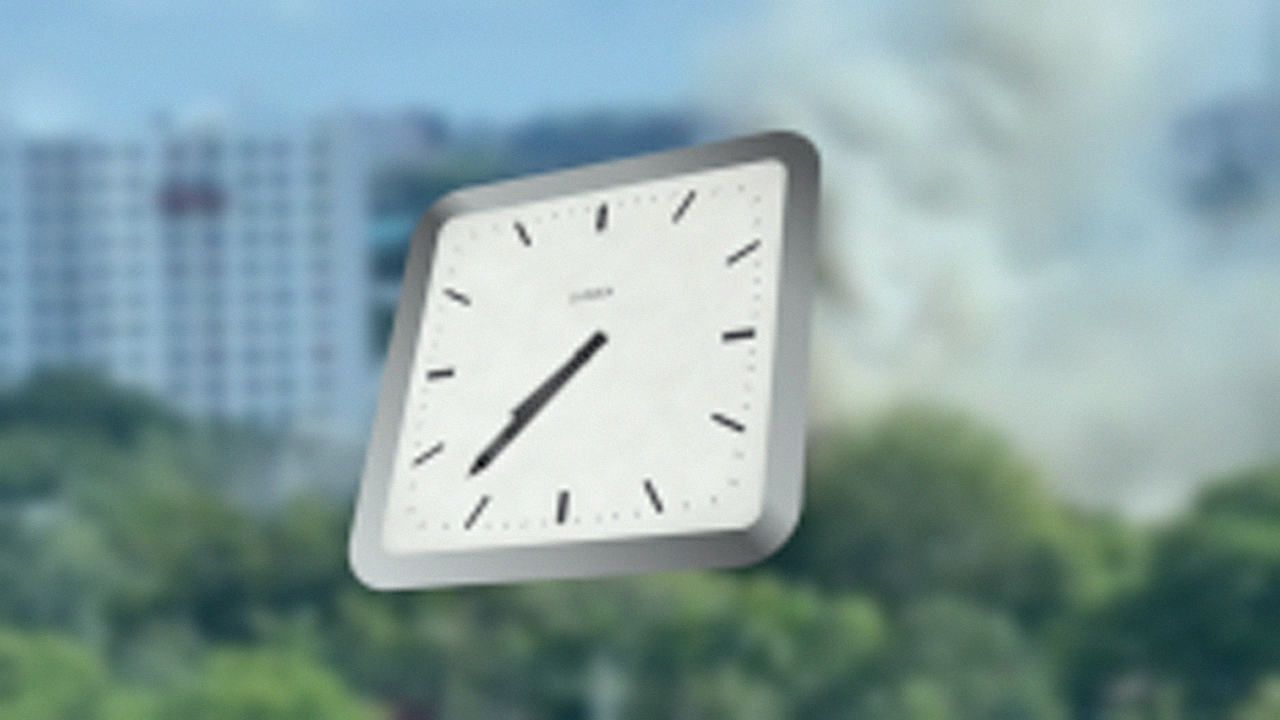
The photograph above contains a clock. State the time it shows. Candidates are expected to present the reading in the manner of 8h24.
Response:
7h37
